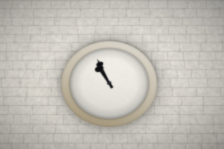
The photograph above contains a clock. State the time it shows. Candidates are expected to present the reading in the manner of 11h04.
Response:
10h56
